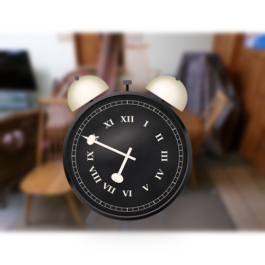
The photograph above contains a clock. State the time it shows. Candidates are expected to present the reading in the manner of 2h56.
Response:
6h49
